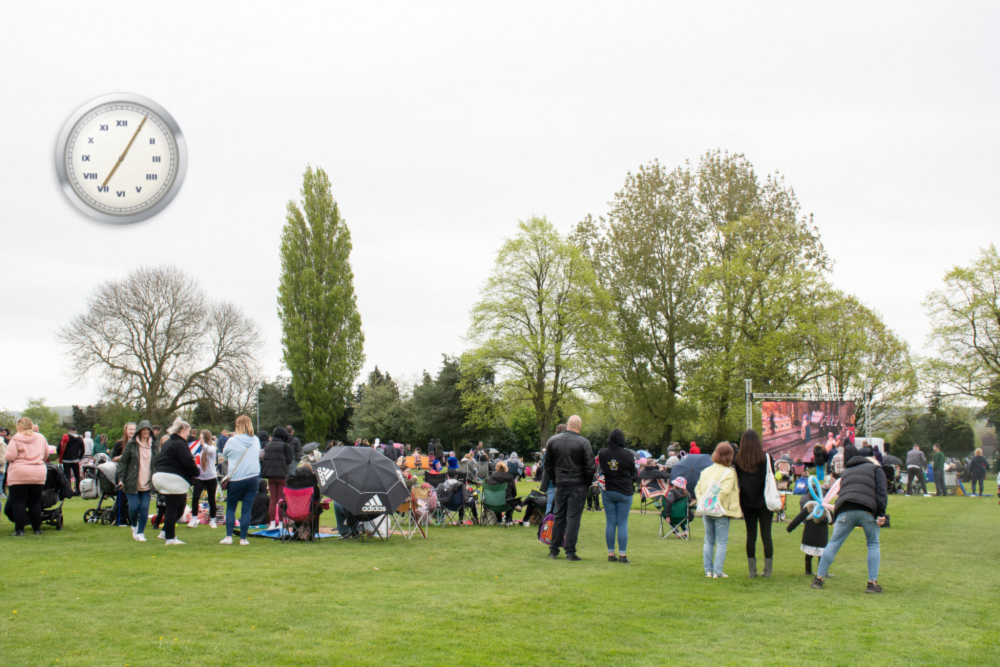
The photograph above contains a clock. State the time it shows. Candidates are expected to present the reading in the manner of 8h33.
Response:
7h05
